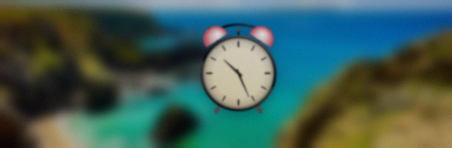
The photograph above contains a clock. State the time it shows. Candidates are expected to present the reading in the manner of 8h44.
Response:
10h26
